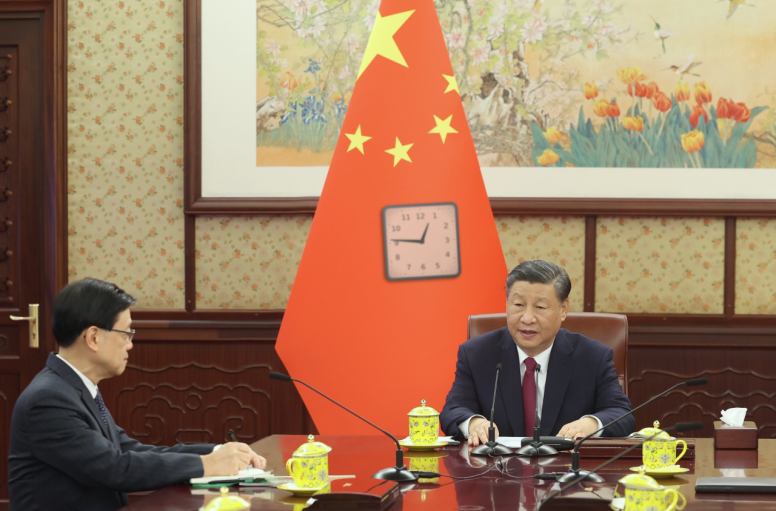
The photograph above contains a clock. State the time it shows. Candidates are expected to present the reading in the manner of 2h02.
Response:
12h46
